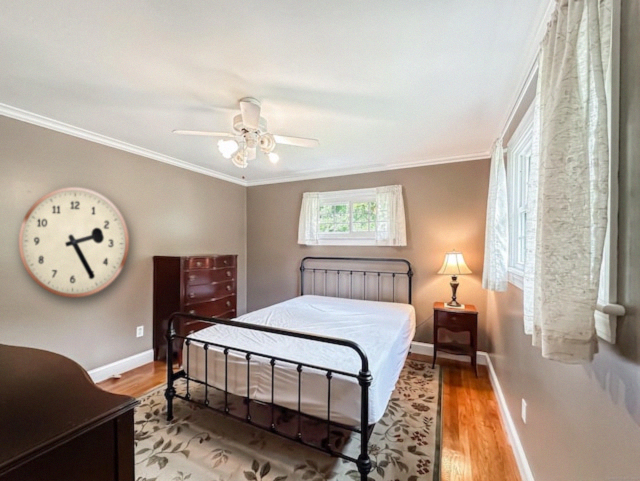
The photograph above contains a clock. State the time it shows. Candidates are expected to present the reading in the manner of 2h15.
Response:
2h25
